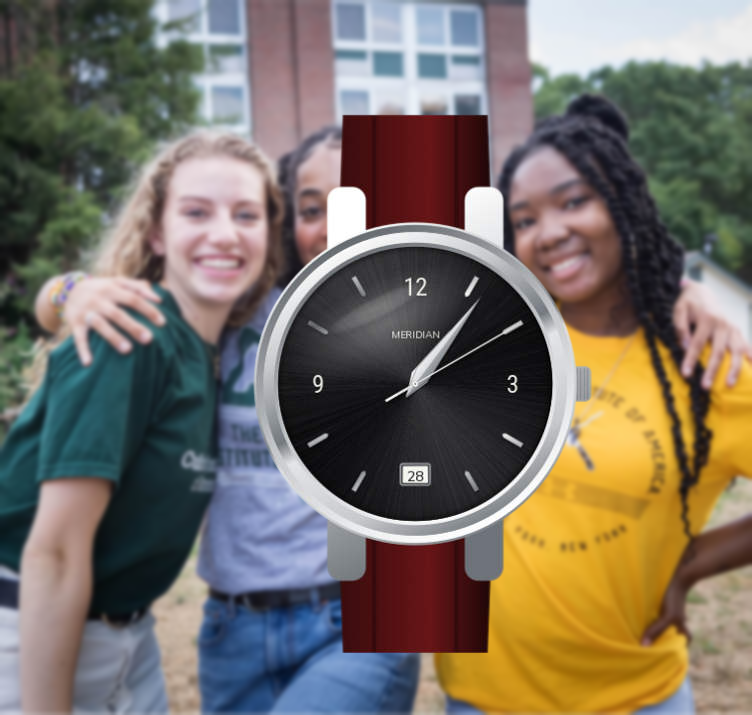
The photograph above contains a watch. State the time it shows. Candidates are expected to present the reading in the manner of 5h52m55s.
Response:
1h06m10s
